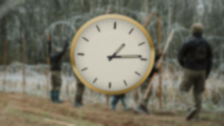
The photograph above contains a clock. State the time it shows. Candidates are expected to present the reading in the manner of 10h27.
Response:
1h14
